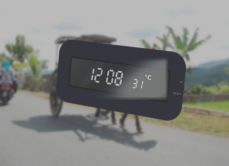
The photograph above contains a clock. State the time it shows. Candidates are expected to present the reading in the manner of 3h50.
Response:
12h08
